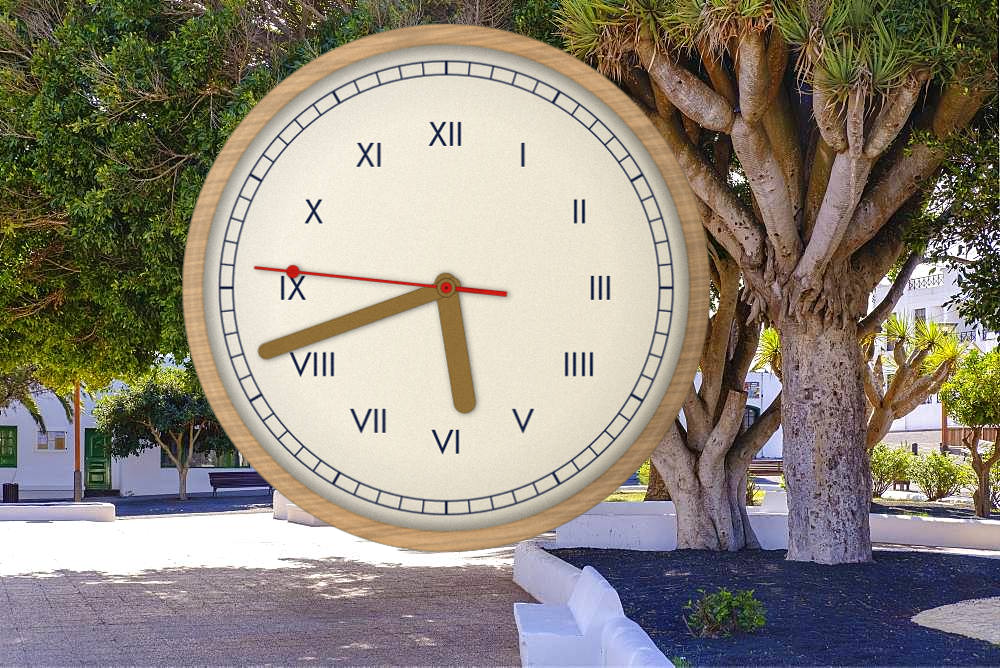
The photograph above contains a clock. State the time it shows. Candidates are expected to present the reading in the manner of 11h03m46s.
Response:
5h41m46s
